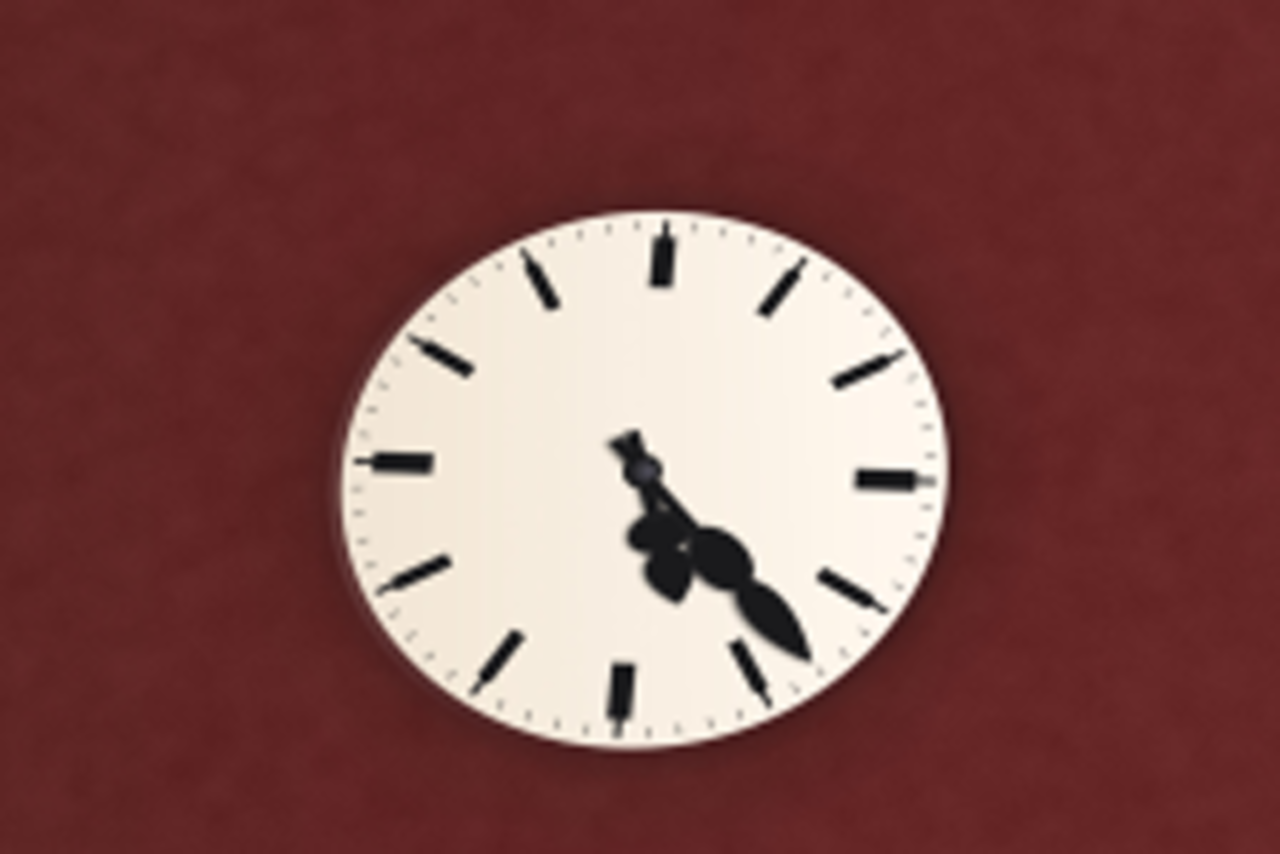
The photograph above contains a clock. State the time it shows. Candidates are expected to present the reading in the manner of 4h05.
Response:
5h23
